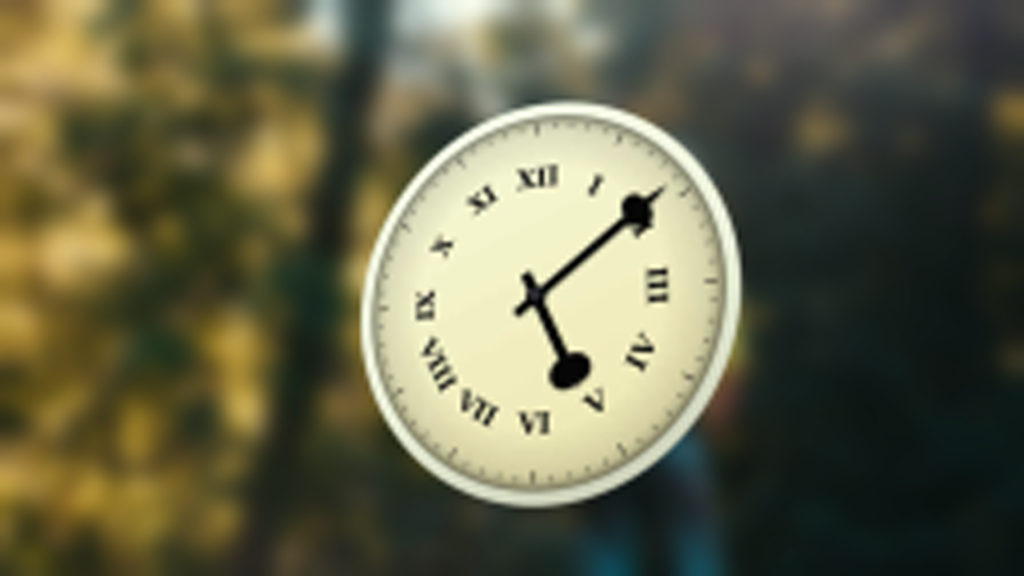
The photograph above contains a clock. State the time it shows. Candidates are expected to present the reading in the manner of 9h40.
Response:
5h09
